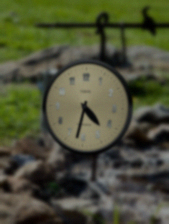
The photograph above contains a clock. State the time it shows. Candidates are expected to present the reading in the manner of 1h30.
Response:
4h32
